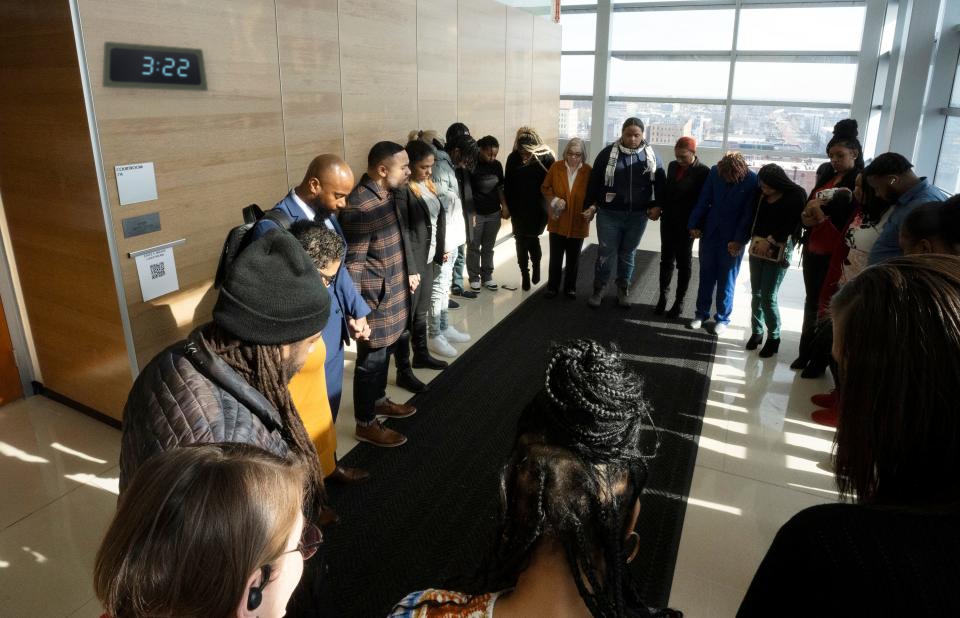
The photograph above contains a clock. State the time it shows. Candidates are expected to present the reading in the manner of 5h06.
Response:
3h22
